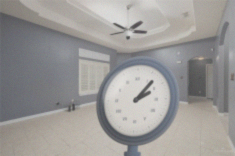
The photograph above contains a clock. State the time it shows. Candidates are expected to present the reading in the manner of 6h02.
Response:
2h07
